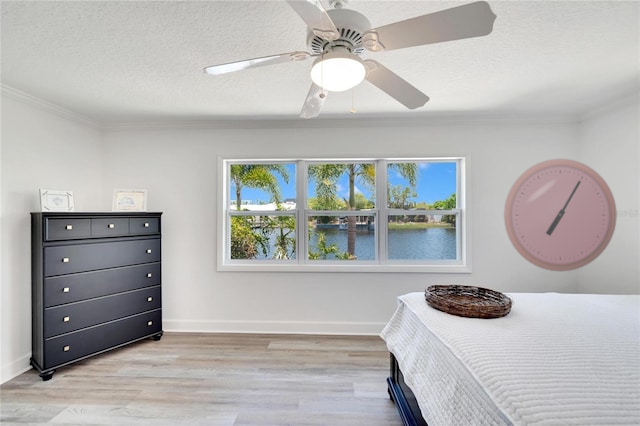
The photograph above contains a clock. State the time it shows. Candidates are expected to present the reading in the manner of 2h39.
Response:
7h05
